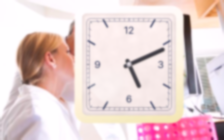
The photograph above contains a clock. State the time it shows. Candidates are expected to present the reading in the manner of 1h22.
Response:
5h11
